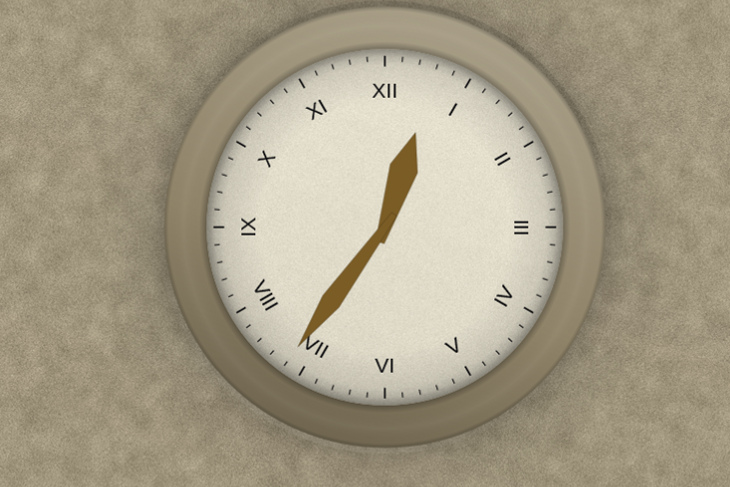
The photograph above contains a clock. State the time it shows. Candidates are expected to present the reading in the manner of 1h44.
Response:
12h36
